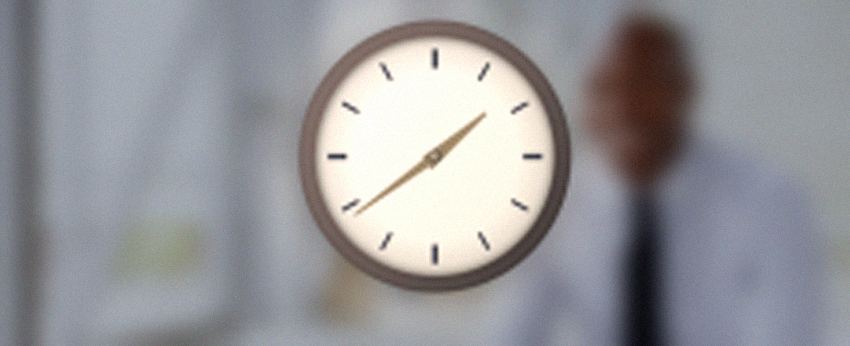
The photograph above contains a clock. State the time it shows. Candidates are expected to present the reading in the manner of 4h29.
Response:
1h39
